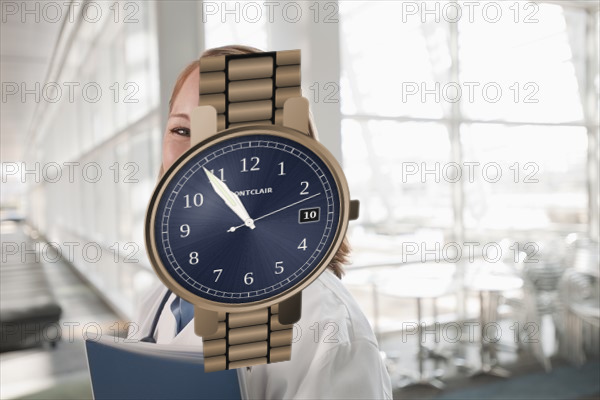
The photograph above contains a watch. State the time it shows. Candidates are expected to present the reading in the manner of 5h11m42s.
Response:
10h54m12s
